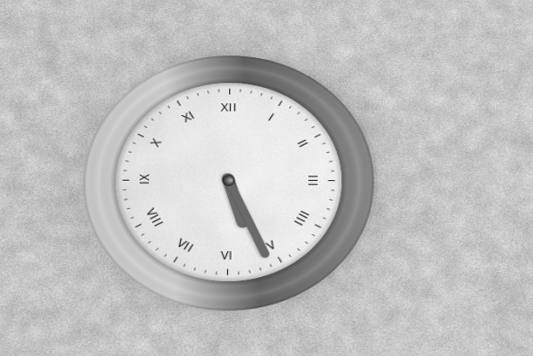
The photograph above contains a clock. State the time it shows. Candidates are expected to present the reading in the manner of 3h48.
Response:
5h26
